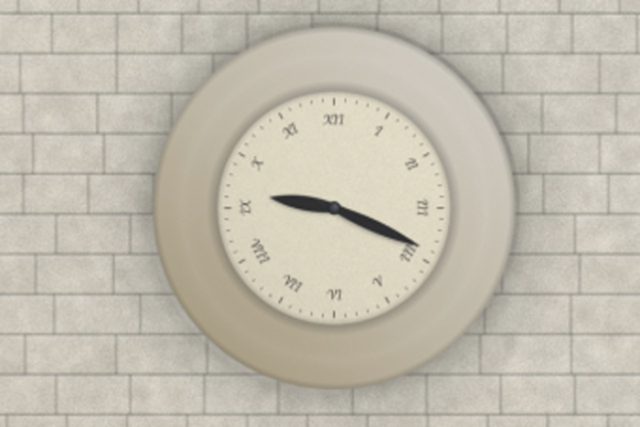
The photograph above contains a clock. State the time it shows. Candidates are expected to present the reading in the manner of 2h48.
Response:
9h19
